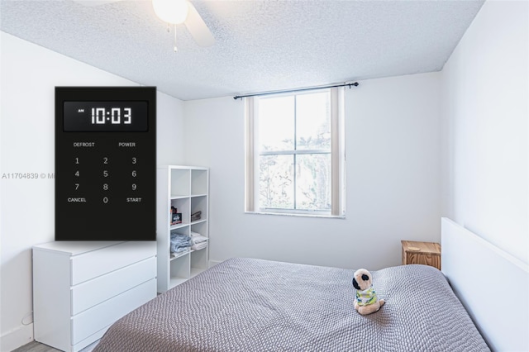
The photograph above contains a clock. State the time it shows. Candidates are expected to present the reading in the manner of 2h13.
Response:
10h03
